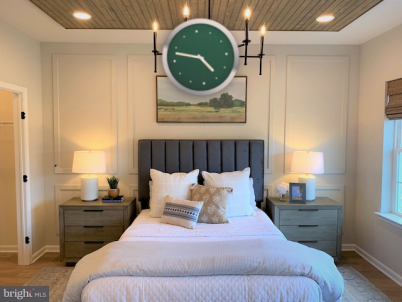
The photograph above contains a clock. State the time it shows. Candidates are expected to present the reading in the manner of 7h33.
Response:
4h48
